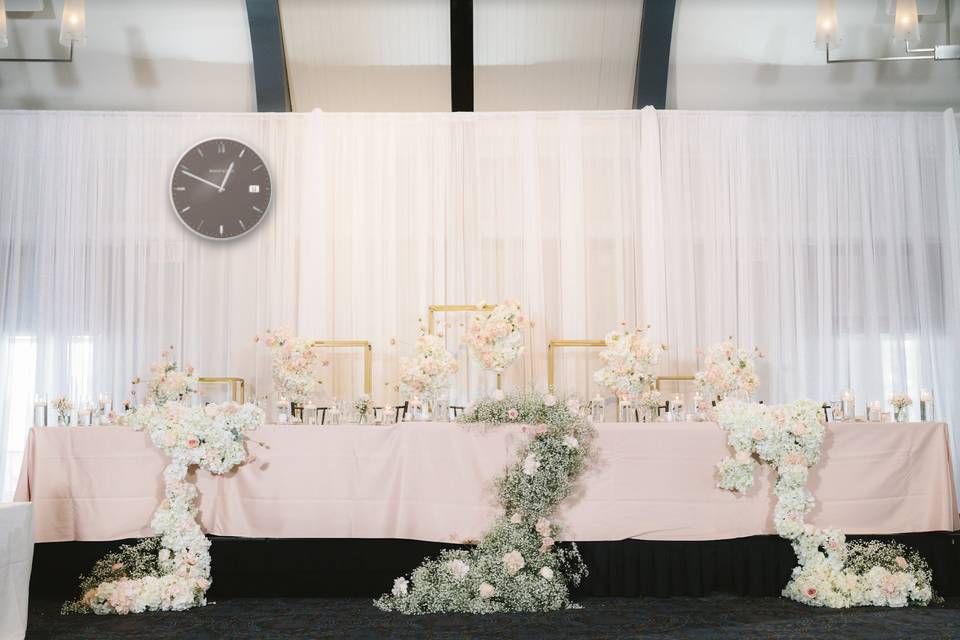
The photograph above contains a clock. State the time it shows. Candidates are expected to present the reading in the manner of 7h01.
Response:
12h49
